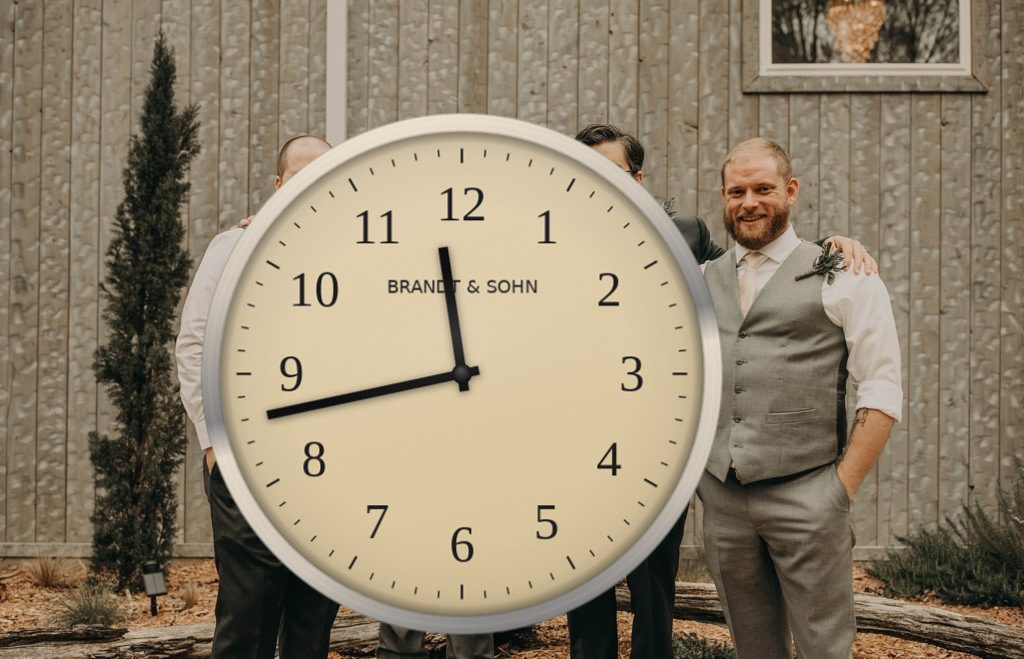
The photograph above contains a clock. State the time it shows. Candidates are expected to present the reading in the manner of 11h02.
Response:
11h43
